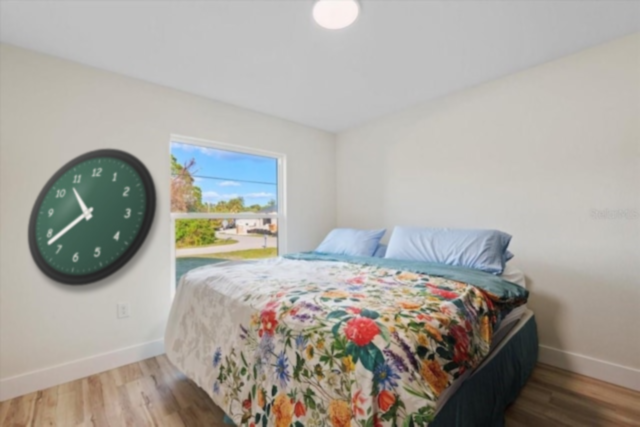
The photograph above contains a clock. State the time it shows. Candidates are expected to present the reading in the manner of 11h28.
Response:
10h38
